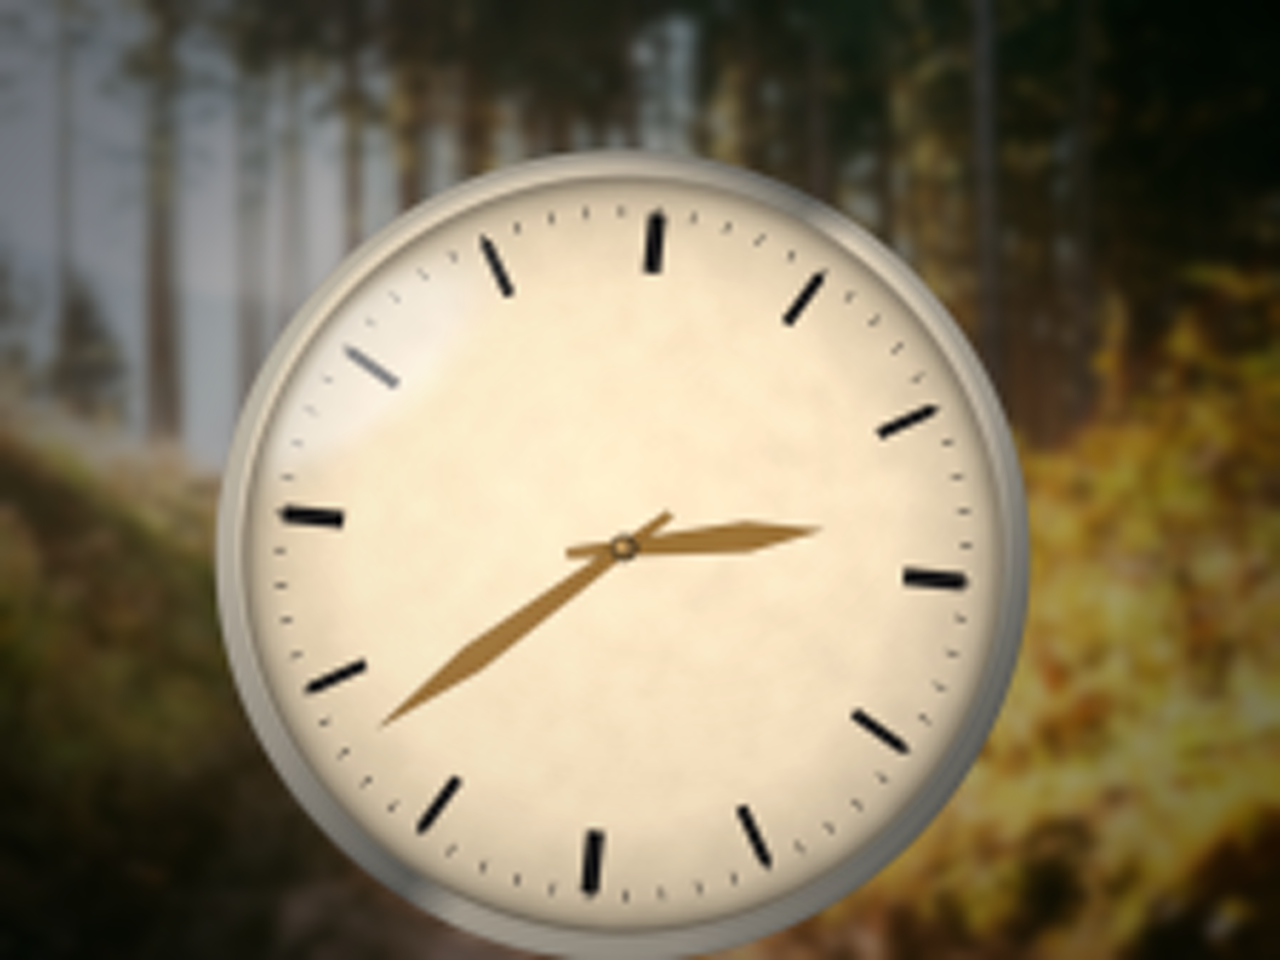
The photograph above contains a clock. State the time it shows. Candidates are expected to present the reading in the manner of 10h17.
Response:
2h38
